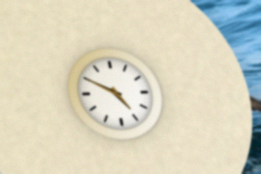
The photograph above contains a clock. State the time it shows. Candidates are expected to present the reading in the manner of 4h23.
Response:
4h50
